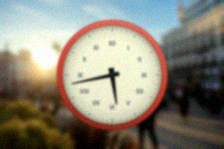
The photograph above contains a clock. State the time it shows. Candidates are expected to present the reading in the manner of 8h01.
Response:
5h43
